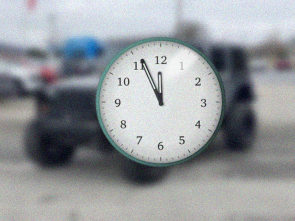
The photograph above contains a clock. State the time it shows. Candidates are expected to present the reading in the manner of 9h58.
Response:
11h56
